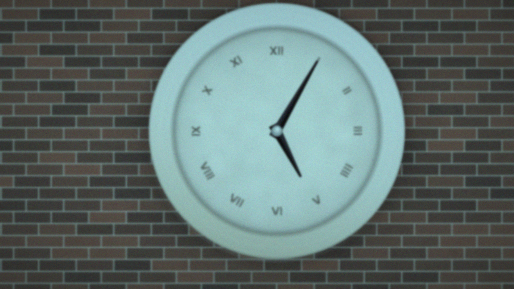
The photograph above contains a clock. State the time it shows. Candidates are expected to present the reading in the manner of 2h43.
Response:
5h05
